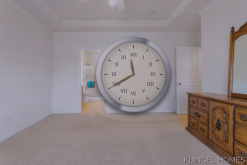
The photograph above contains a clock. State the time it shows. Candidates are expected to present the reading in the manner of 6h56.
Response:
11h40
